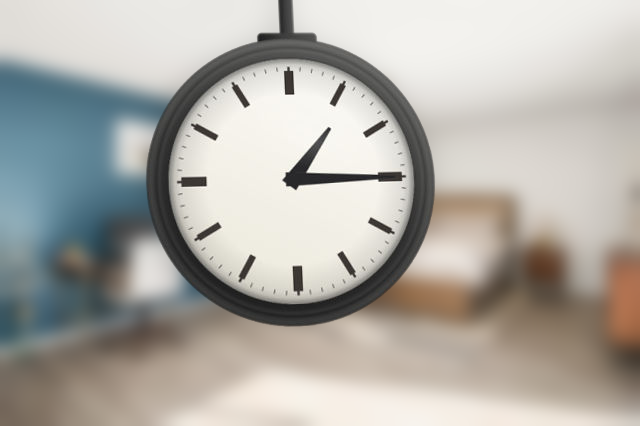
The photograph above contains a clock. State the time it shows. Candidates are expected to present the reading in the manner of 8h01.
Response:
1h15
